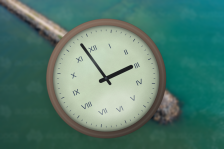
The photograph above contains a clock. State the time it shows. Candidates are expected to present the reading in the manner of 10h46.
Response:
2h58
